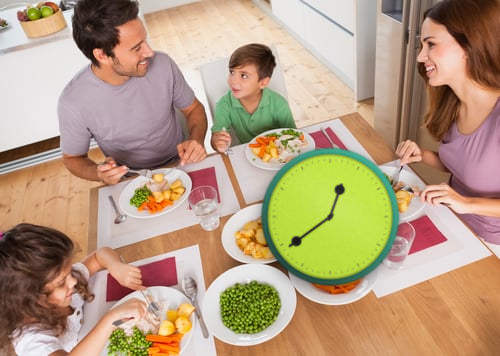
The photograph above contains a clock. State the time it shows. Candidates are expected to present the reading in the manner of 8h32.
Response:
12h39
